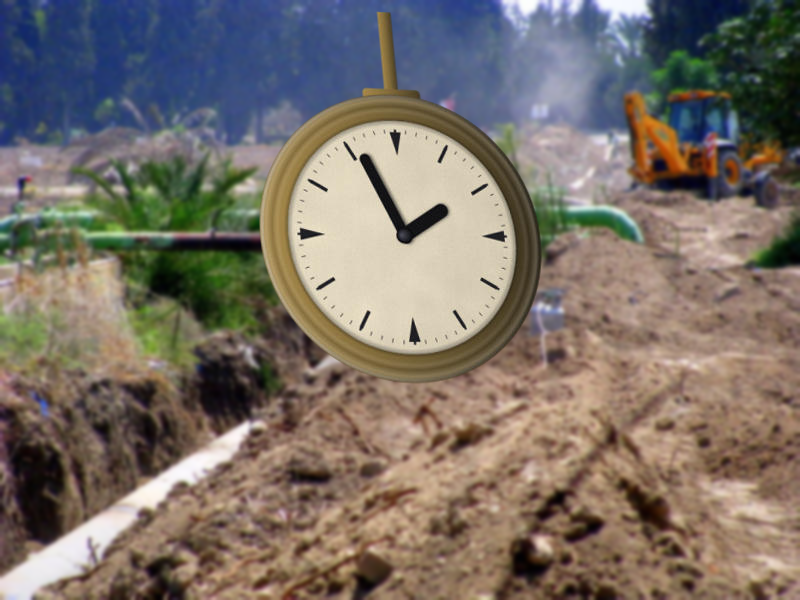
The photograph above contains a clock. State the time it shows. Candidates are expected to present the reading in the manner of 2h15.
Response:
1h56
